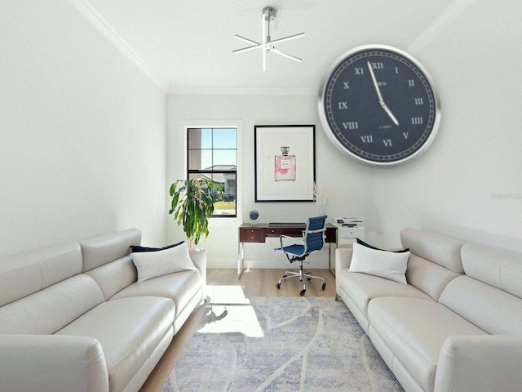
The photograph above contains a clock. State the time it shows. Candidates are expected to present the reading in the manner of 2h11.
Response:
4h58
